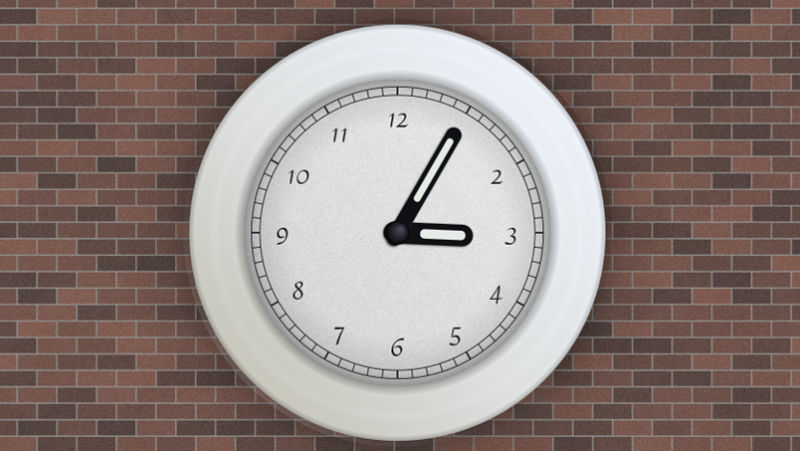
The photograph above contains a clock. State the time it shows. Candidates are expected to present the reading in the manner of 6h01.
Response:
3h05
